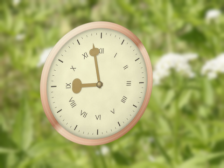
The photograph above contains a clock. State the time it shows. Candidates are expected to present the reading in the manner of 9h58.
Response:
8h58
